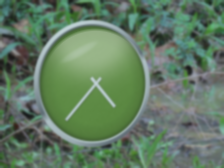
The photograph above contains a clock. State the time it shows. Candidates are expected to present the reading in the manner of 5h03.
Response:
4h37
